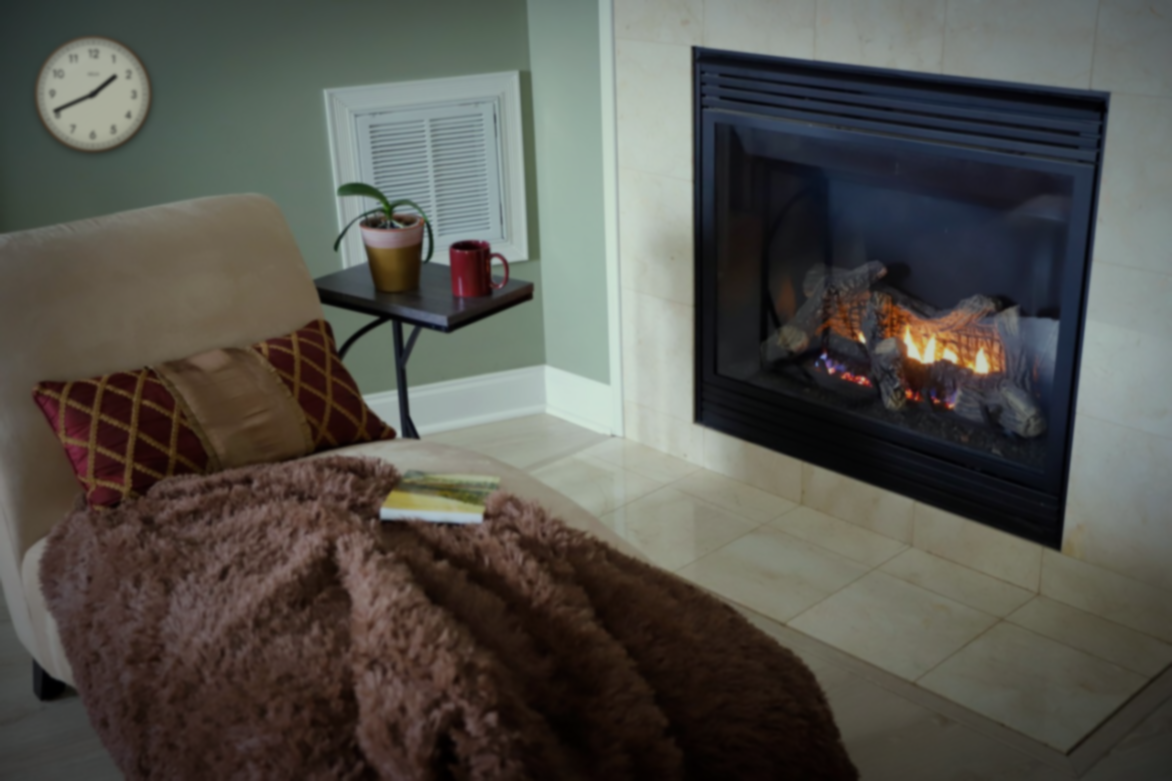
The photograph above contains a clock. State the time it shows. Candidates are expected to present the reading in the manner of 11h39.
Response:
1h41
